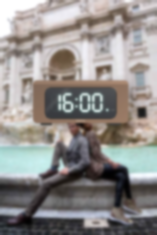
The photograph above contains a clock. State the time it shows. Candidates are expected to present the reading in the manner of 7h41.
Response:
16h00
